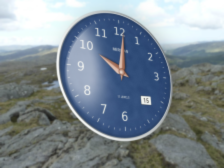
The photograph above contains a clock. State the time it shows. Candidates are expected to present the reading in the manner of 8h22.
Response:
10h01
